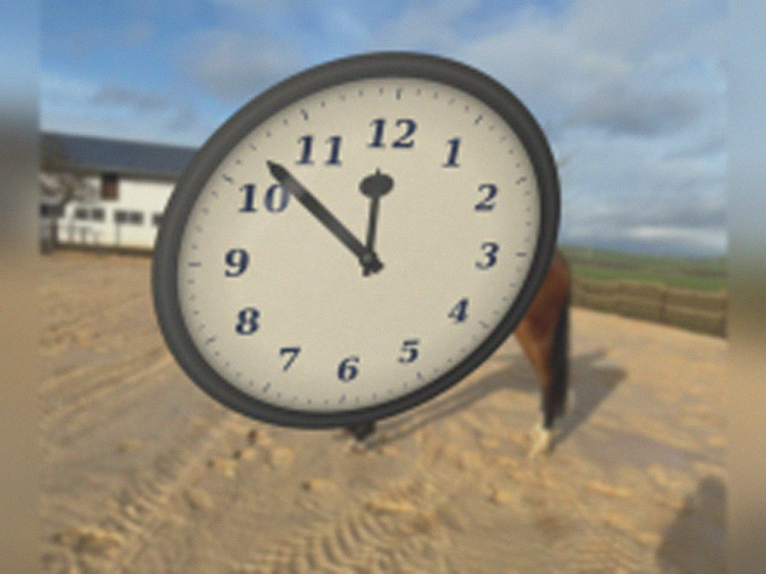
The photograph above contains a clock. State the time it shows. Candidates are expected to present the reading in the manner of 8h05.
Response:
11h52
